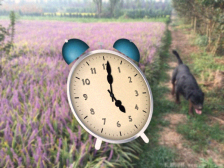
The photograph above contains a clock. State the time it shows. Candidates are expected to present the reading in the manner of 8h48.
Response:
5h01
